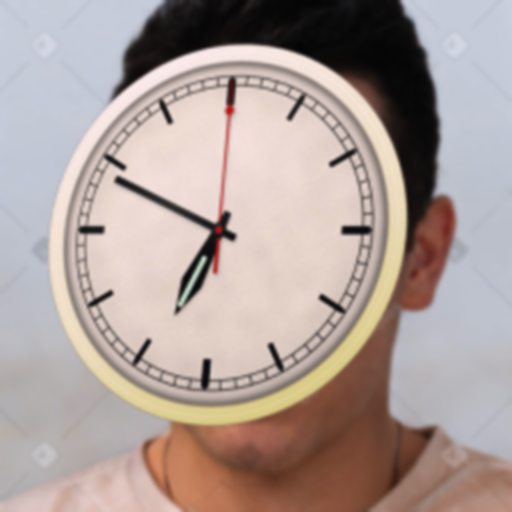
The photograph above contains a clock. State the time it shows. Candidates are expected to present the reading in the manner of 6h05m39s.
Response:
6h49m00s
